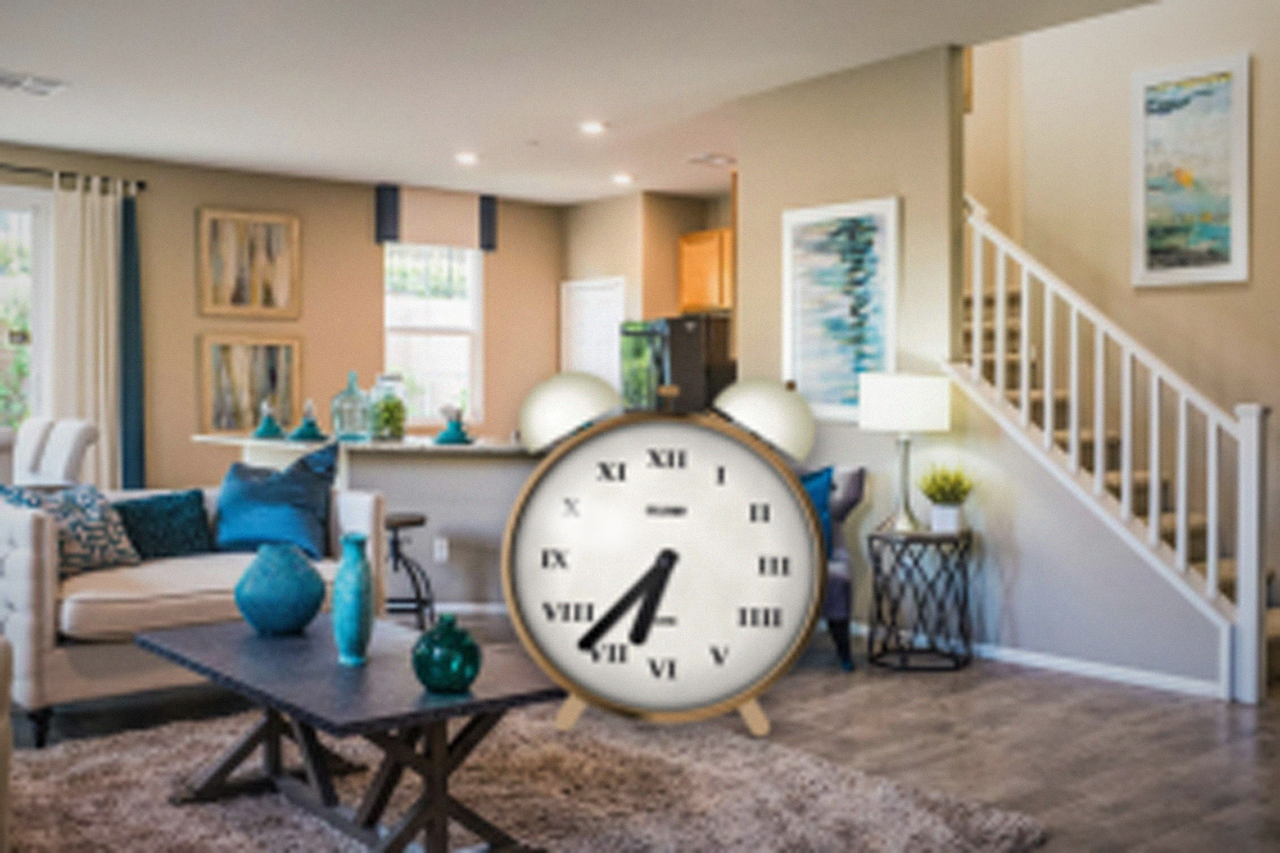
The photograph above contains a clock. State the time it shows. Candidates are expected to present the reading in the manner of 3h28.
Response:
6h37
